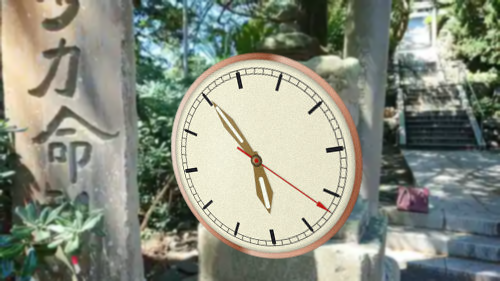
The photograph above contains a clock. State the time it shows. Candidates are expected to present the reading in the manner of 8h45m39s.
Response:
5h55m22s
